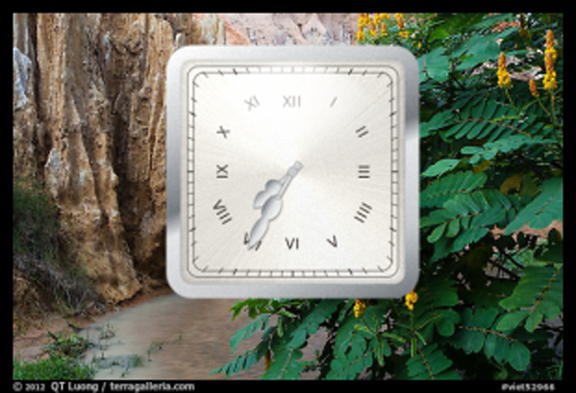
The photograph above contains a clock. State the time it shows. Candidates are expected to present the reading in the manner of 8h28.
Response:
7h35
